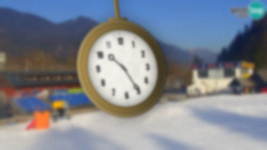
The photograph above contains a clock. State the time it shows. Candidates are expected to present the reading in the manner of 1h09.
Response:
10h25
